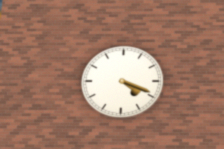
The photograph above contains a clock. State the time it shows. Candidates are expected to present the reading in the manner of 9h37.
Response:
4h19
